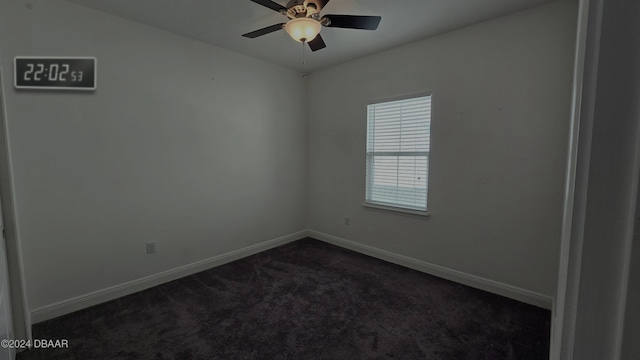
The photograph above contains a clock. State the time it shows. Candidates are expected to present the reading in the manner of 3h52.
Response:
22h02
